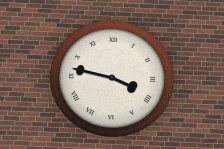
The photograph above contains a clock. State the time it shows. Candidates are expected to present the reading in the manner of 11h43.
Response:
3h47
